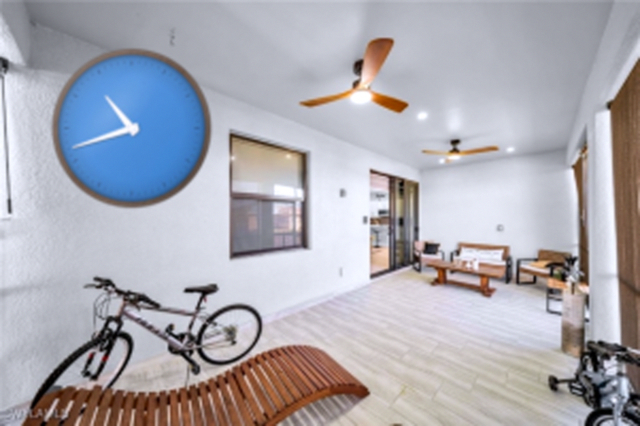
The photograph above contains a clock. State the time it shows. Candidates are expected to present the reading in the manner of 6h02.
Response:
10h42
